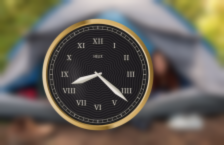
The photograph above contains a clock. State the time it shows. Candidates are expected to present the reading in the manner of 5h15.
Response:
8h22
